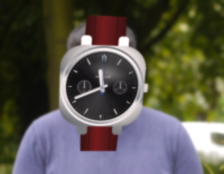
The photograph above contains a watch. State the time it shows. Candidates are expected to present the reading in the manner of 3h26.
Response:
11h41
